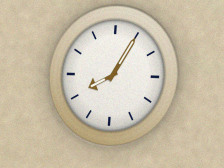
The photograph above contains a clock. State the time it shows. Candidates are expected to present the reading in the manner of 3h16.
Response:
8h05
